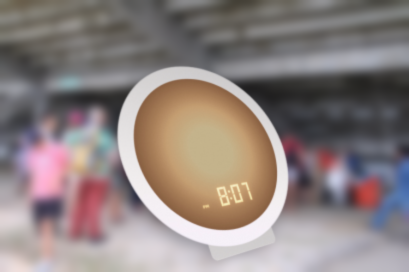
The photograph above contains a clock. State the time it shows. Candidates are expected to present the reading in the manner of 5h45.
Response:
8h07
